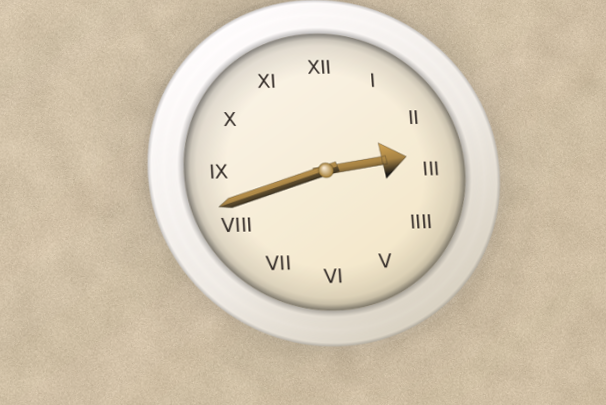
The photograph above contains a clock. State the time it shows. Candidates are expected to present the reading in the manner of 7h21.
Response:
2h42
